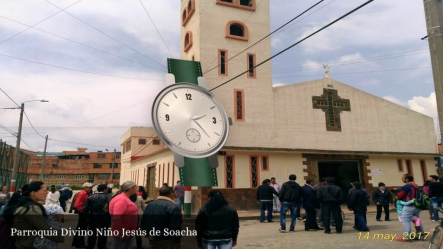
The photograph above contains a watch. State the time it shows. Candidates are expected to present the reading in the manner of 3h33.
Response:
2h23
